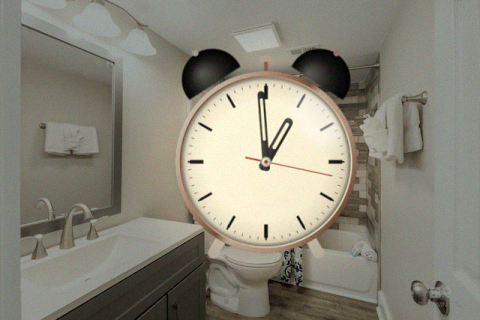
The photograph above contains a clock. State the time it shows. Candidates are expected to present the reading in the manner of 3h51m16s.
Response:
12h59m17s
